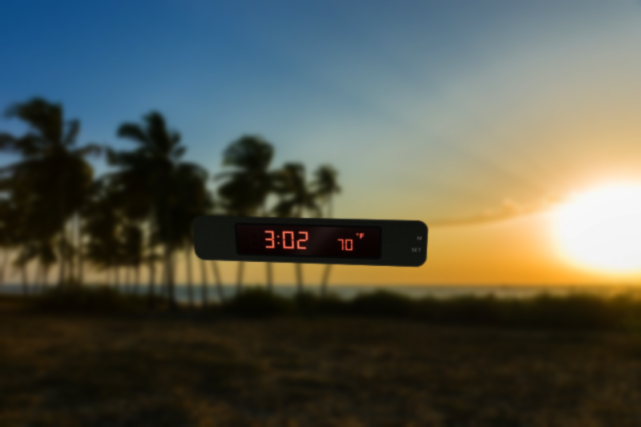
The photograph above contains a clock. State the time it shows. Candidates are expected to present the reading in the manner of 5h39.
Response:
3h02
